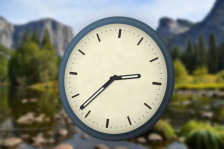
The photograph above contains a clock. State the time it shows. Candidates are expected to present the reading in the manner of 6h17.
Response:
2h37
